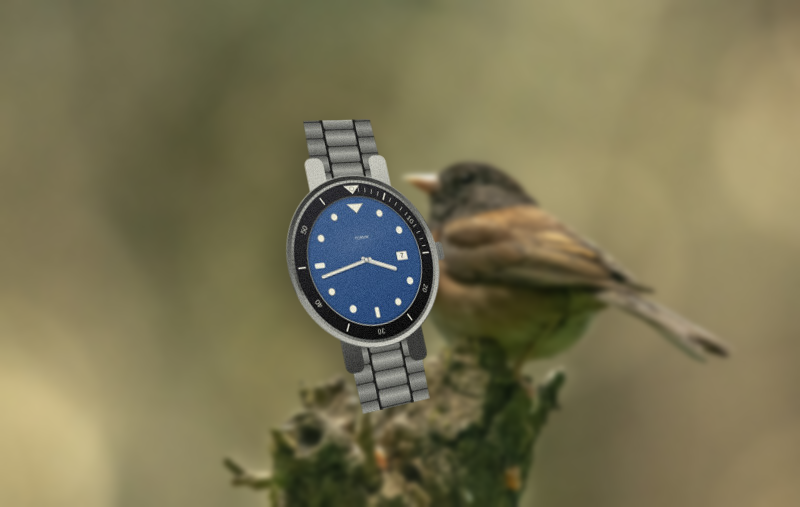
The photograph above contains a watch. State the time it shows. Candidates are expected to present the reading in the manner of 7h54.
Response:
3h43
